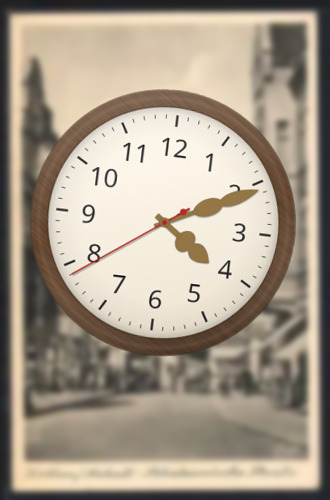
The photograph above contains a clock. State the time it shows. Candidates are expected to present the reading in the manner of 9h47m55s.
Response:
4h10m39s
